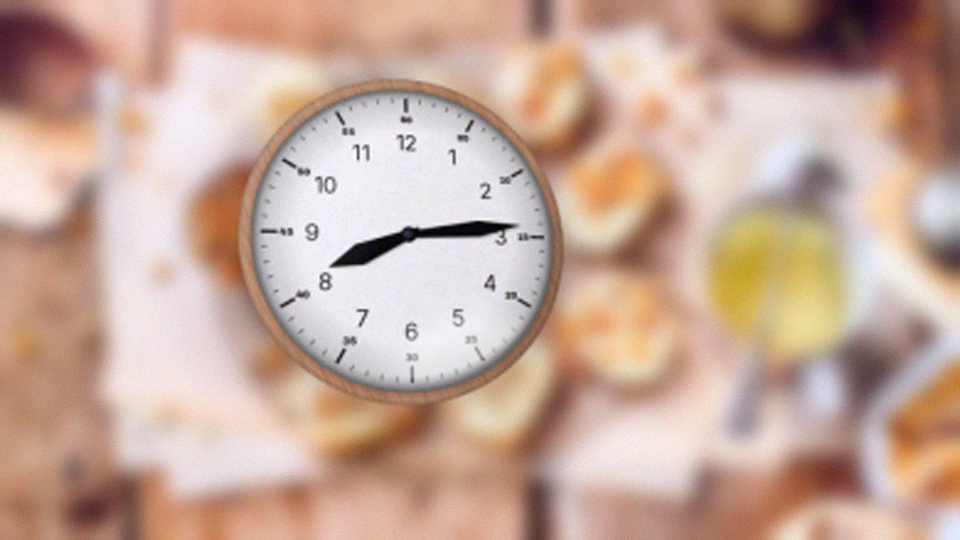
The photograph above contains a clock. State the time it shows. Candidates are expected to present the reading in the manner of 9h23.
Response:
8h14
